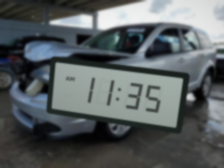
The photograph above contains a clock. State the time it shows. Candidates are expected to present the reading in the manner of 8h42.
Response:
11h35
